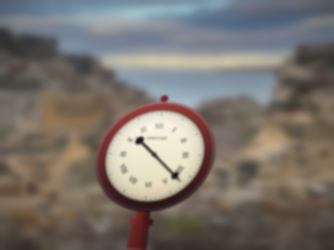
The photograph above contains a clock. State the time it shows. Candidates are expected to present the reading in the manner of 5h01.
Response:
10h22
